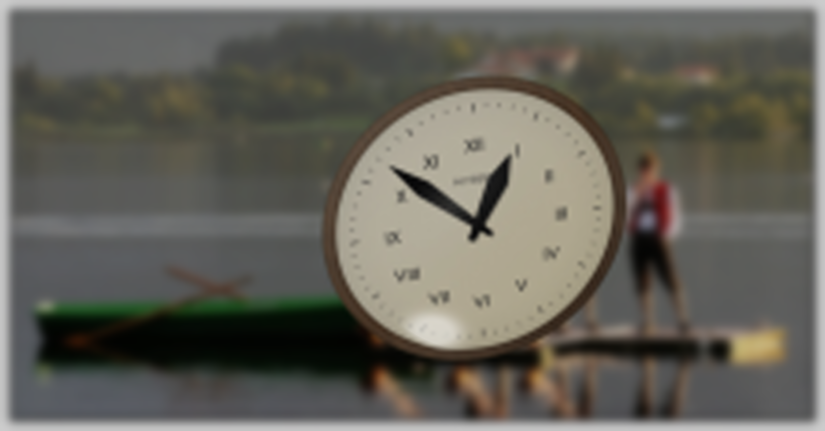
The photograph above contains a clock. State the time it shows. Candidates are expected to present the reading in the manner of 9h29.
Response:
12h52
